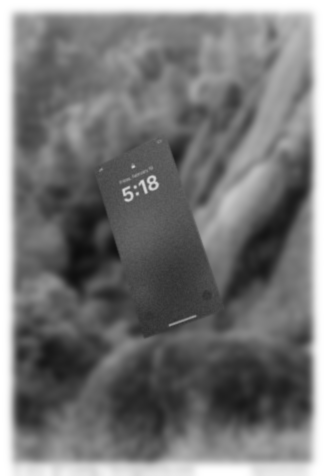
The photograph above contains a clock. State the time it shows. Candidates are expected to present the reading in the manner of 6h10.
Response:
5h18
